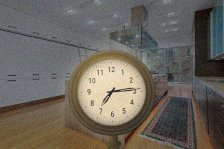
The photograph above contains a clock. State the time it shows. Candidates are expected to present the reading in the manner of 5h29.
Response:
7h14
